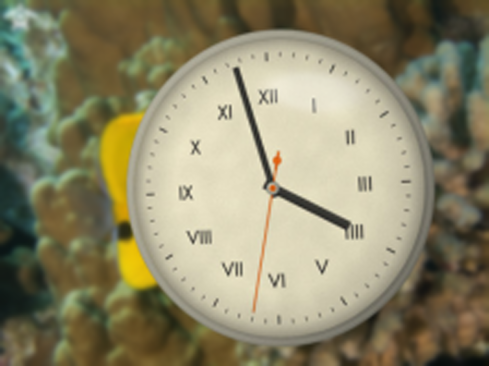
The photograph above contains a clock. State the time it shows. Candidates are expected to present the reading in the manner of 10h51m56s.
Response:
3h57m32s
